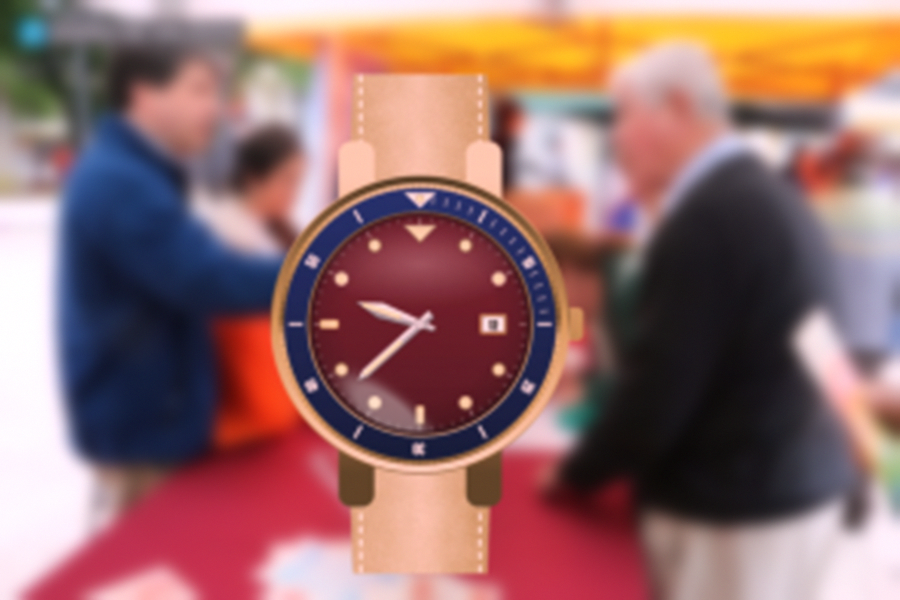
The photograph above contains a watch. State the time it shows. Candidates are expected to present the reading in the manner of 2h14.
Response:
9h38
